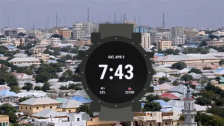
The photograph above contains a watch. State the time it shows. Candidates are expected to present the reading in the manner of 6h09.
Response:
7h43
